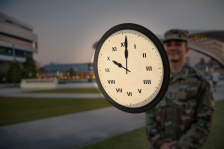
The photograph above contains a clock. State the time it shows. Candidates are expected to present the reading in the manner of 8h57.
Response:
10h01
